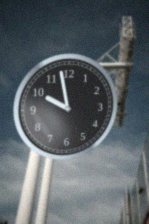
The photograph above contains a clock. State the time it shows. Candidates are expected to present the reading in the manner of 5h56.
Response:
9h58
